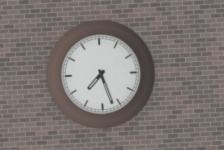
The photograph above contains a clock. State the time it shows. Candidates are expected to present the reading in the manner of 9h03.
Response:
7h27
